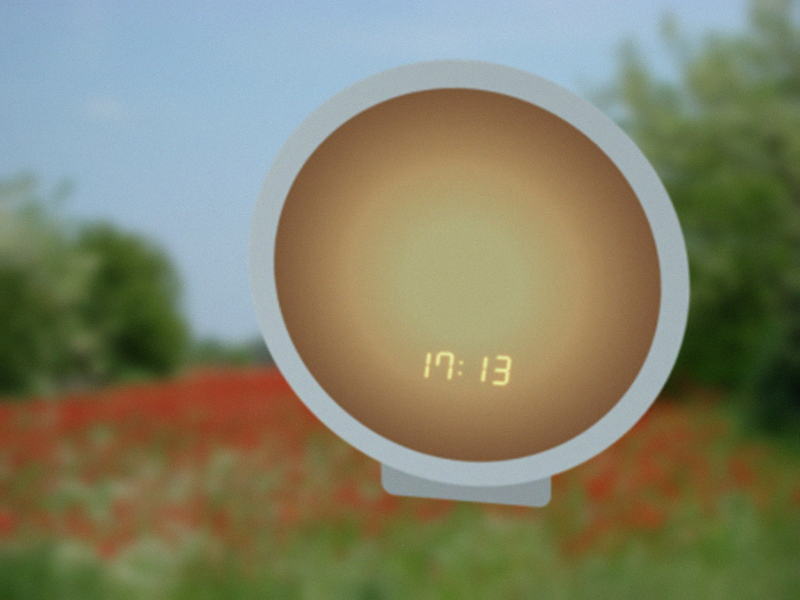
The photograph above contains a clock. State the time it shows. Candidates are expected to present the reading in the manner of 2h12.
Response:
17h13
